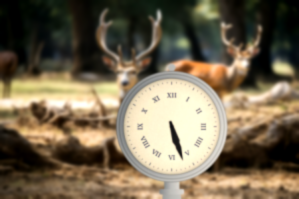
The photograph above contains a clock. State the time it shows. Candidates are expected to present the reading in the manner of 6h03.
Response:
5h27
